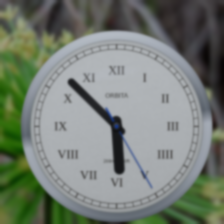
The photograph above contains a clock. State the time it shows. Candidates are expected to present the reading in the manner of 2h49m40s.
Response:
5h52m25s
